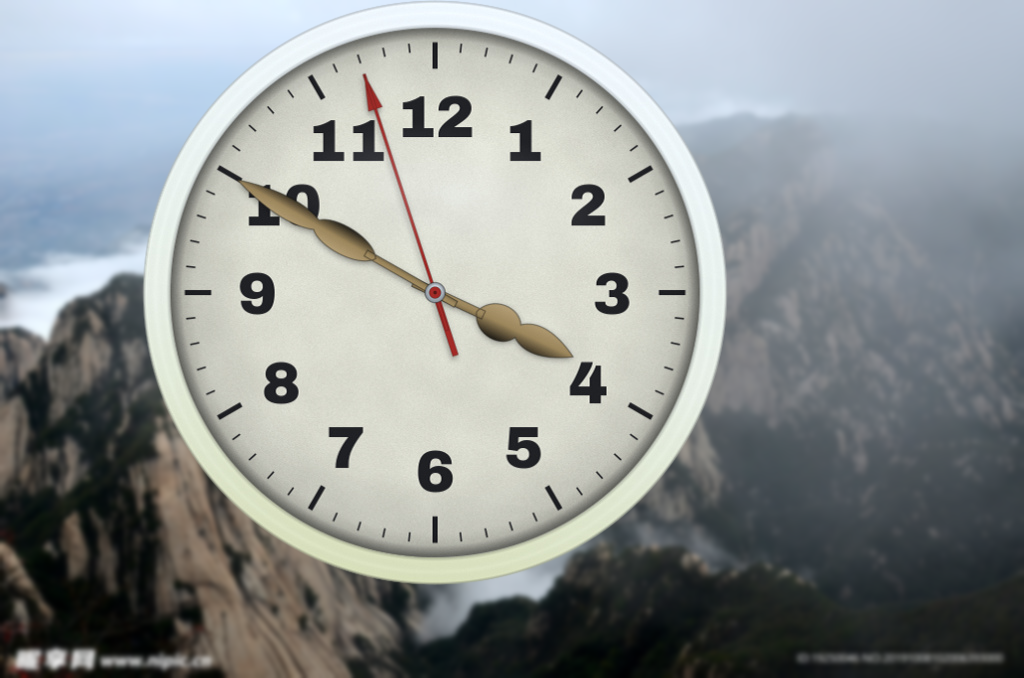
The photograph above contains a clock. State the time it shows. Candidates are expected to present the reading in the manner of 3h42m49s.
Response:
3h49m57s
